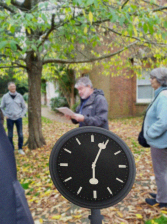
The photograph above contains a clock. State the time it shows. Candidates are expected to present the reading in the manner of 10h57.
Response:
6h04
